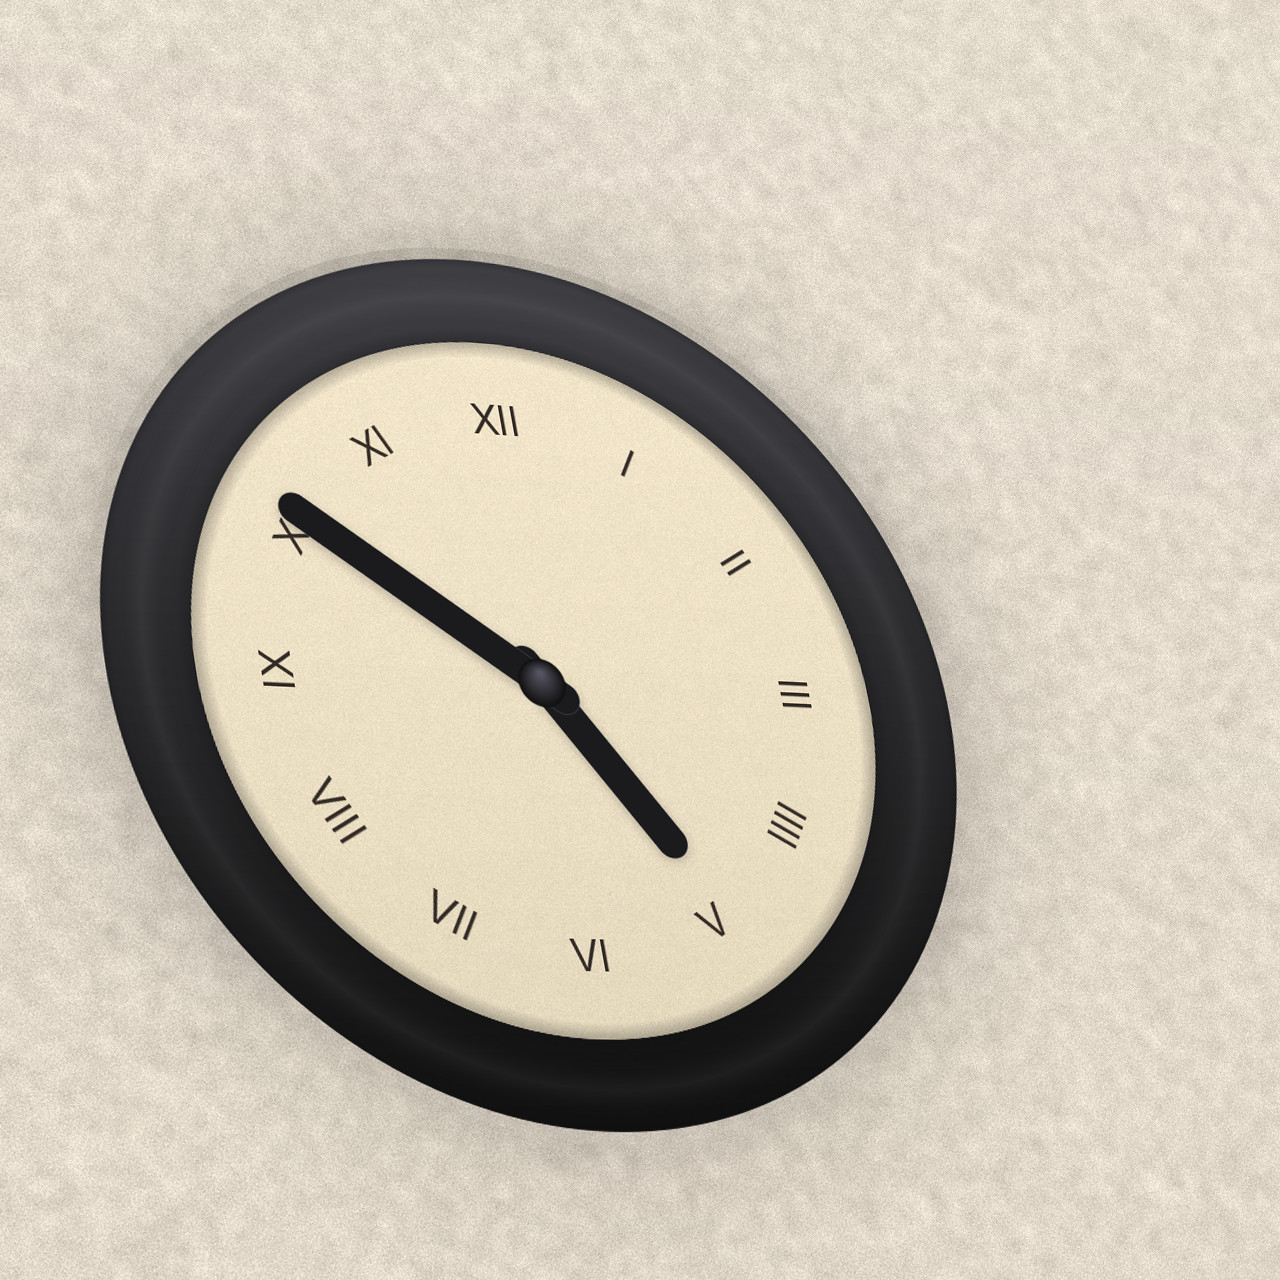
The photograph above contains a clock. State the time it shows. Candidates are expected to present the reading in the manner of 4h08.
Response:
4h51
